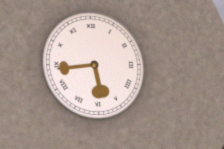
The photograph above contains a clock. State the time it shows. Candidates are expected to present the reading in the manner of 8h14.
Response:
5h44
